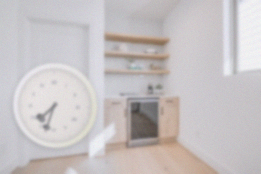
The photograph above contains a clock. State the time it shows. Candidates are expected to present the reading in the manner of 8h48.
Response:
7h33
